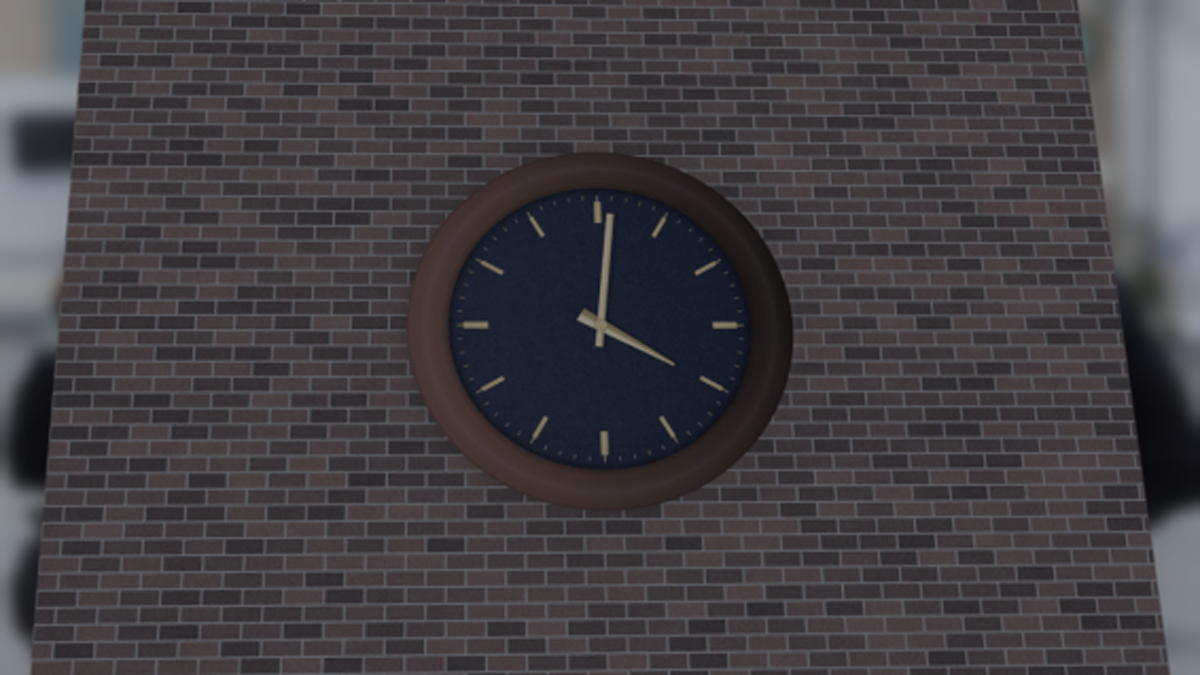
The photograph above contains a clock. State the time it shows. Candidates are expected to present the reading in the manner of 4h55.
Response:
4h01
